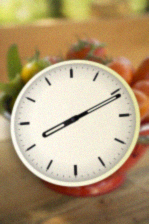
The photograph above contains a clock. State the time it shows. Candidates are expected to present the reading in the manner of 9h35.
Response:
8h11
